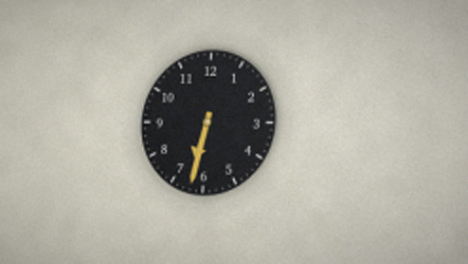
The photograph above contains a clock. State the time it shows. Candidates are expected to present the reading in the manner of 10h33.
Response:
6h32
